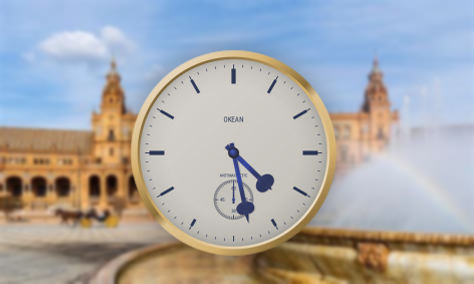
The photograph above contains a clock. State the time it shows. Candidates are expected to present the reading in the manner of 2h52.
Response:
4h28
